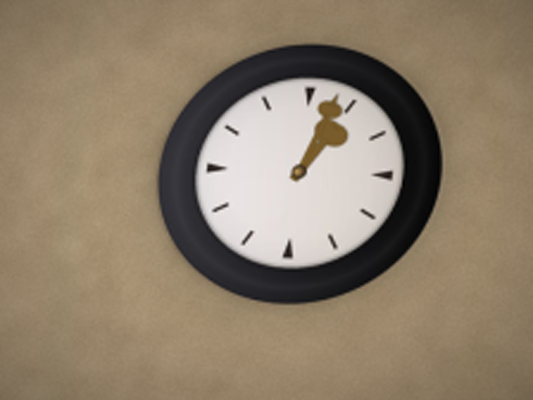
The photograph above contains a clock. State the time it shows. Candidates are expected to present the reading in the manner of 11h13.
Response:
1h03
